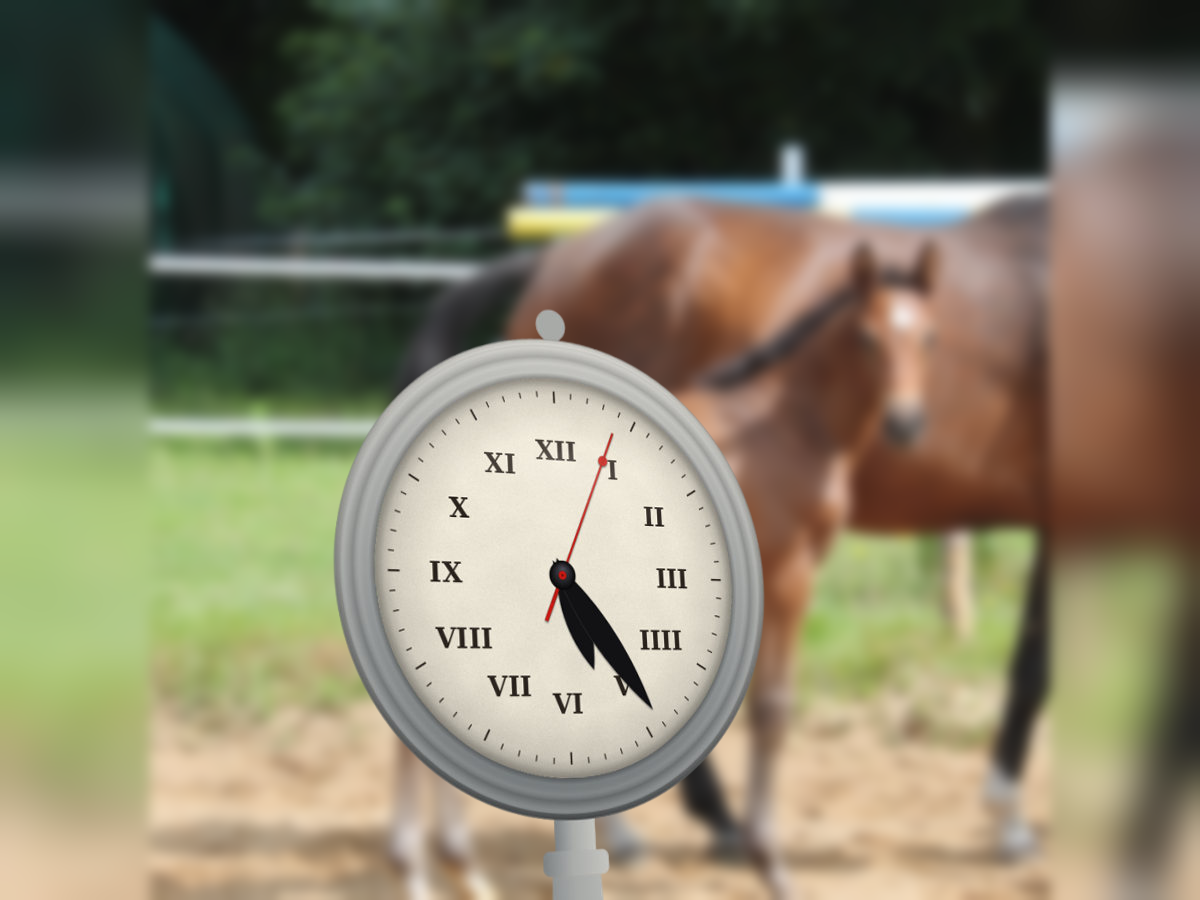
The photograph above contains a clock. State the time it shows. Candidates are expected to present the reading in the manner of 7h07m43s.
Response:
5h24m04s
